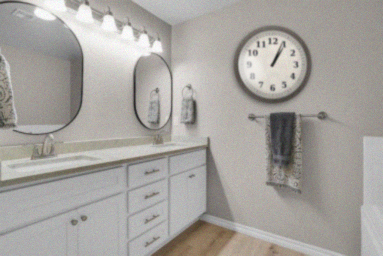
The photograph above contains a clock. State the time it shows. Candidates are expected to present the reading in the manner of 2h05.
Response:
1h04
